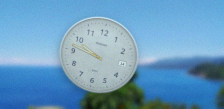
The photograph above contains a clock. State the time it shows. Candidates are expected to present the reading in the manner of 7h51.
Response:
9h47
